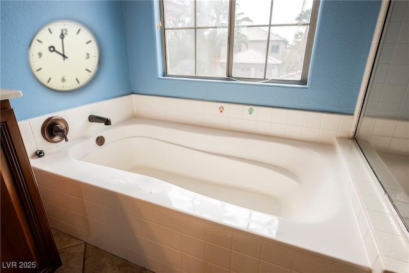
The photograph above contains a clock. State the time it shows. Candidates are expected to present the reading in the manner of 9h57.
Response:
9h59
